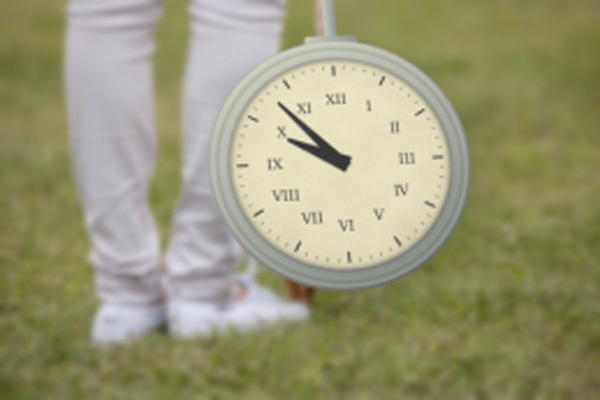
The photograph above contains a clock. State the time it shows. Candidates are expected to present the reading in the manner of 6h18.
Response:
9h53
